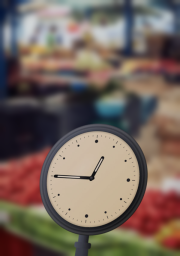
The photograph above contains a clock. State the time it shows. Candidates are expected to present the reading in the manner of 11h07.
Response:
12h45
